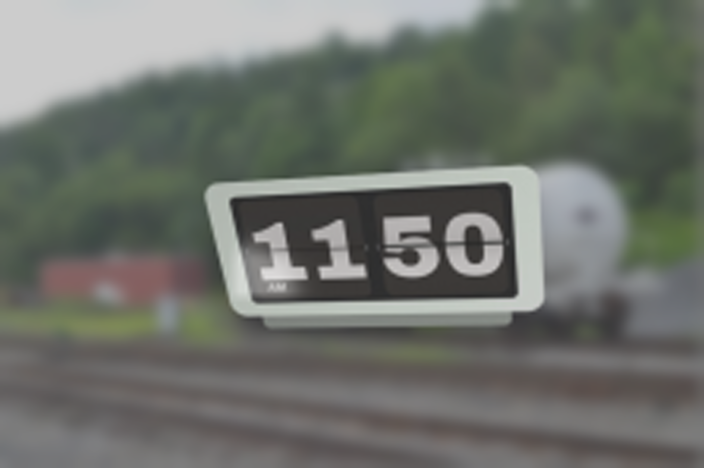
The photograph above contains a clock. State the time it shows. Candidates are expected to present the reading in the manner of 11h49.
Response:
11h50
